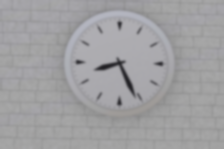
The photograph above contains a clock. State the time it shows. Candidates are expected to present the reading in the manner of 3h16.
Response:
8h26
